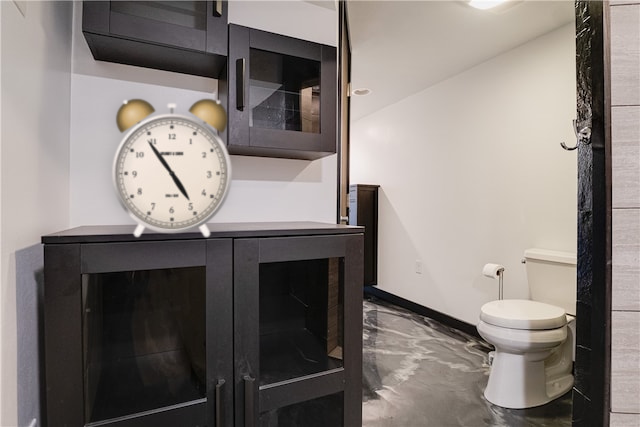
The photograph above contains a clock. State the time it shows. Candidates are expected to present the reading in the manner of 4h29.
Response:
4h54
